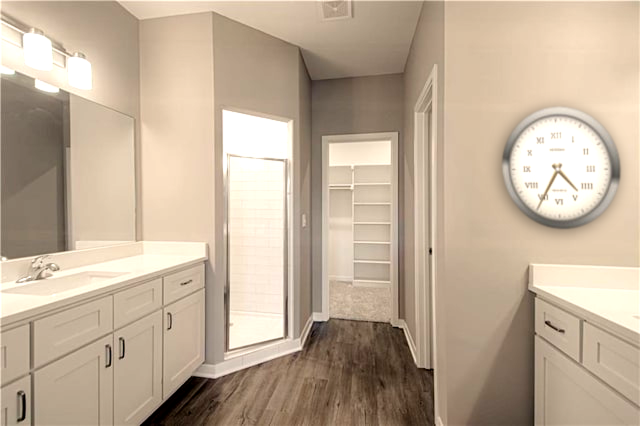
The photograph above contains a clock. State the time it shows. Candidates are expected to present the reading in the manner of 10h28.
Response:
4h35
